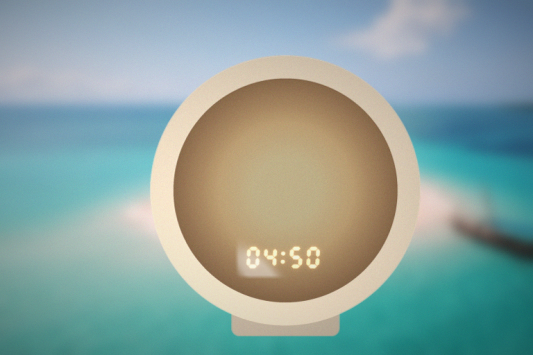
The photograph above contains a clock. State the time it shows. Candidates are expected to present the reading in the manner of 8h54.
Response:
4h50
